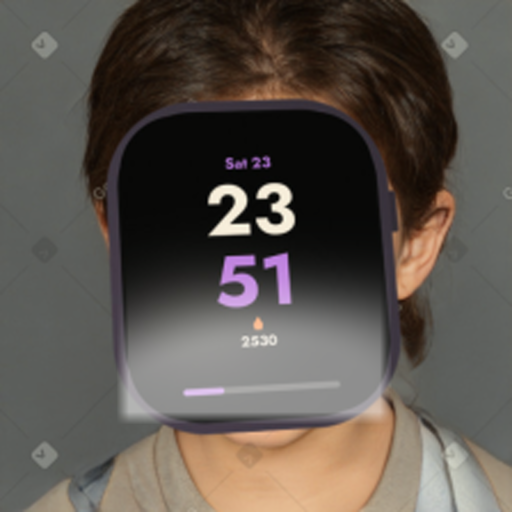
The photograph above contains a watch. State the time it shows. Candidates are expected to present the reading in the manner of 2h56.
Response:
23h51
